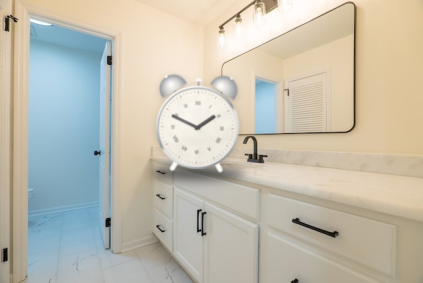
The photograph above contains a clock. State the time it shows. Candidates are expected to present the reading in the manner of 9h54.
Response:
1h49
